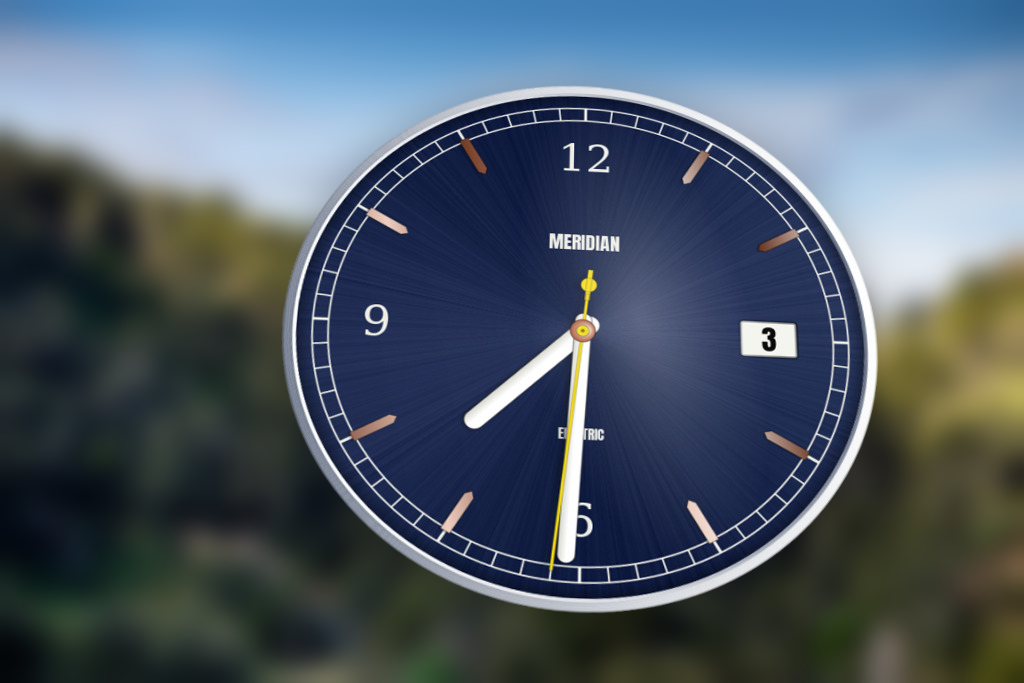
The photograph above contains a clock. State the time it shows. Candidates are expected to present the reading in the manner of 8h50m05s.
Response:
7h30m31s
